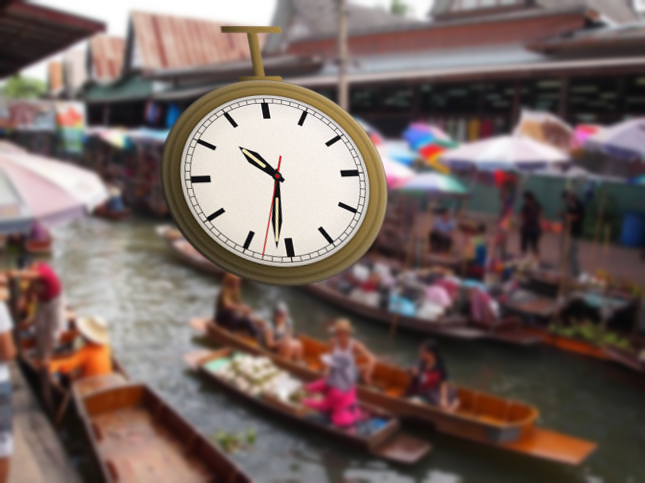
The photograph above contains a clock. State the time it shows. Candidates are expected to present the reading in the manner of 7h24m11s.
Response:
10h31m33s
